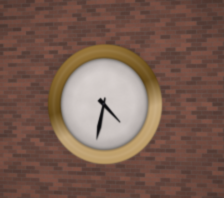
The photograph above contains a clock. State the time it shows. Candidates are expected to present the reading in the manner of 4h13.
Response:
4h32
